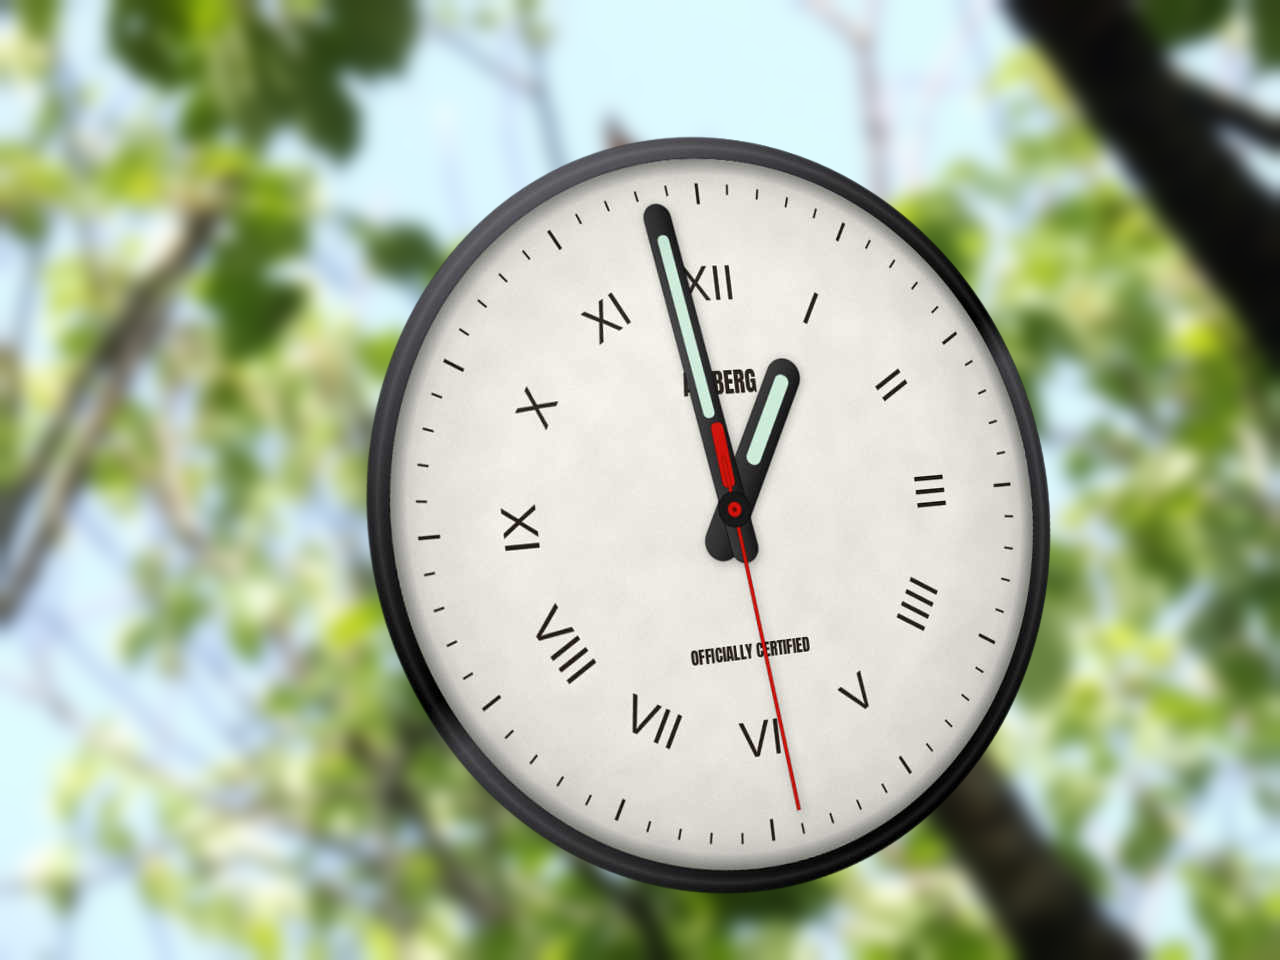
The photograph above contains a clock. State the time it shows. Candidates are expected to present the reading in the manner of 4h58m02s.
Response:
12h58m29s
